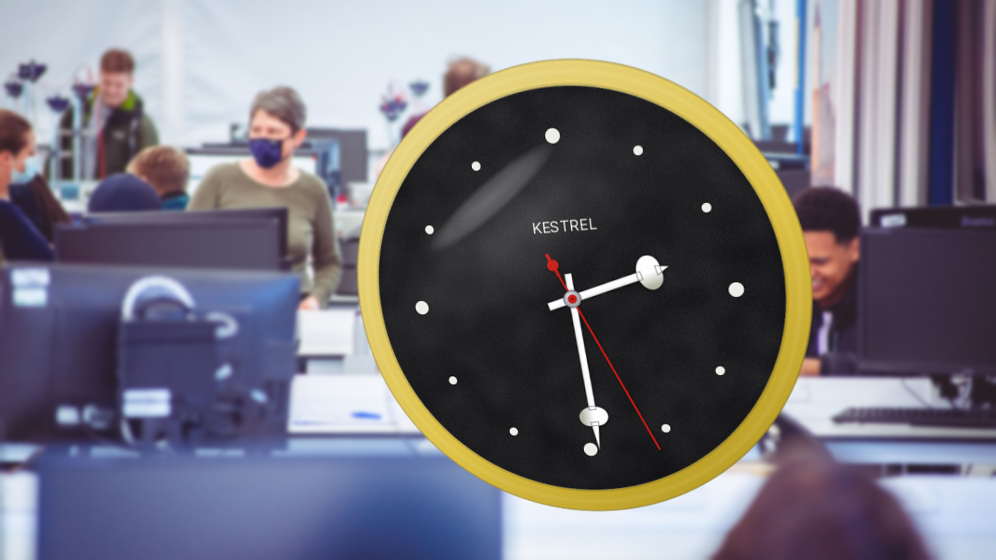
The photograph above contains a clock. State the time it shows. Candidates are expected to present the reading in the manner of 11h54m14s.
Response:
2h29m26s
